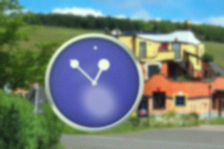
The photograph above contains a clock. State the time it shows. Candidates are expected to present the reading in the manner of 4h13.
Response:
12h52
